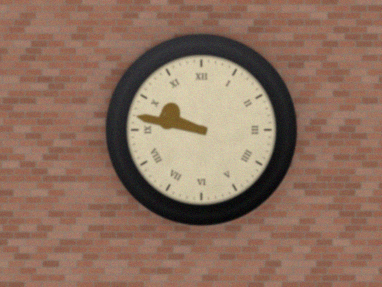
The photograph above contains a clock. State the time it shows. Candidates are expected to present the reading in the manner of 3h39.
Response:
9h47
